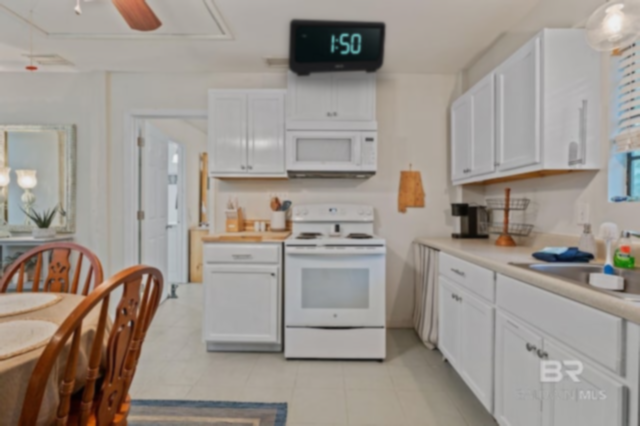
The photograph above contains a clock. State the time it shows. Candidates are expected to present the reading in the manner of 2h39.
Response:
1h50
